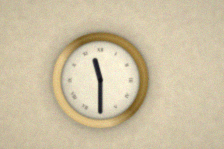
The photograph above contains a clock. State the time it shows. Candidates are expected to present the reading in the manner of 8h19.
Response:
11h30
